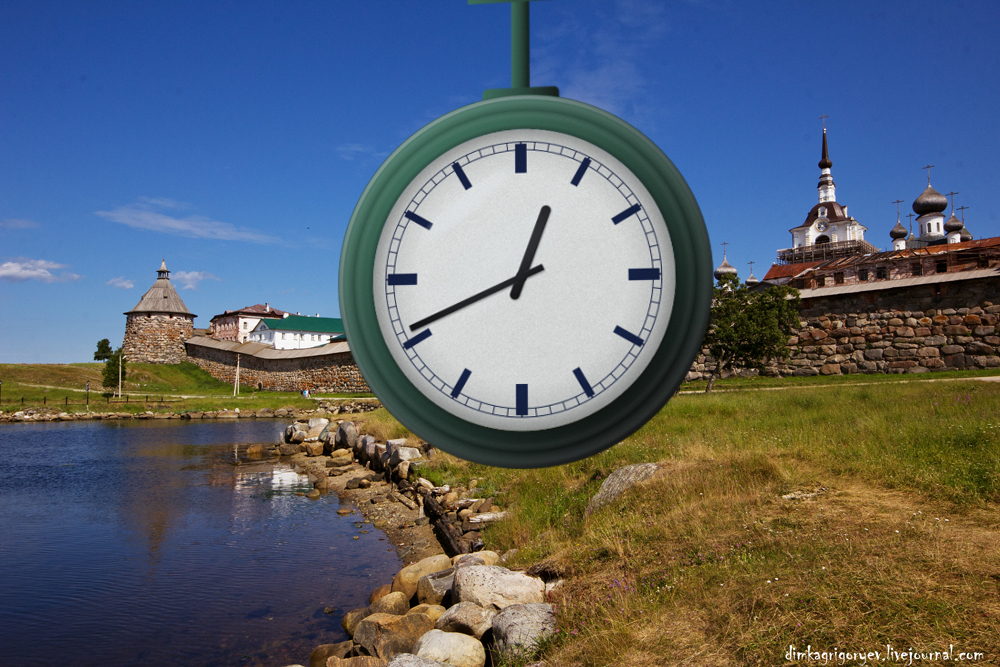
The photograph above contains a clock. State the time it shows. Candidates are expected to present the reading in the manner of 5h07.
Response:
12h41
